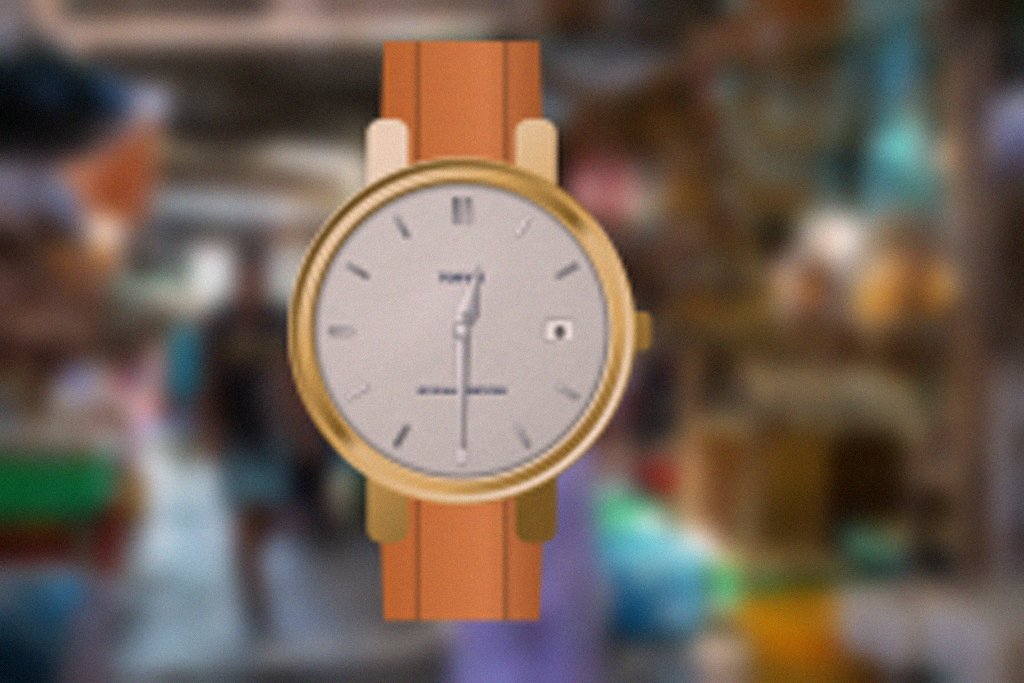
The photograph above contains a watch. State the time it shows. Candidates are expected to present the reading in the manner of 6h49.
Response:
12h30
